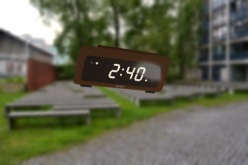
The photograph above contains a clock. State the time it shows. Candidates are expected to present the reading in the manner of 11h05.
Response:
2h40
